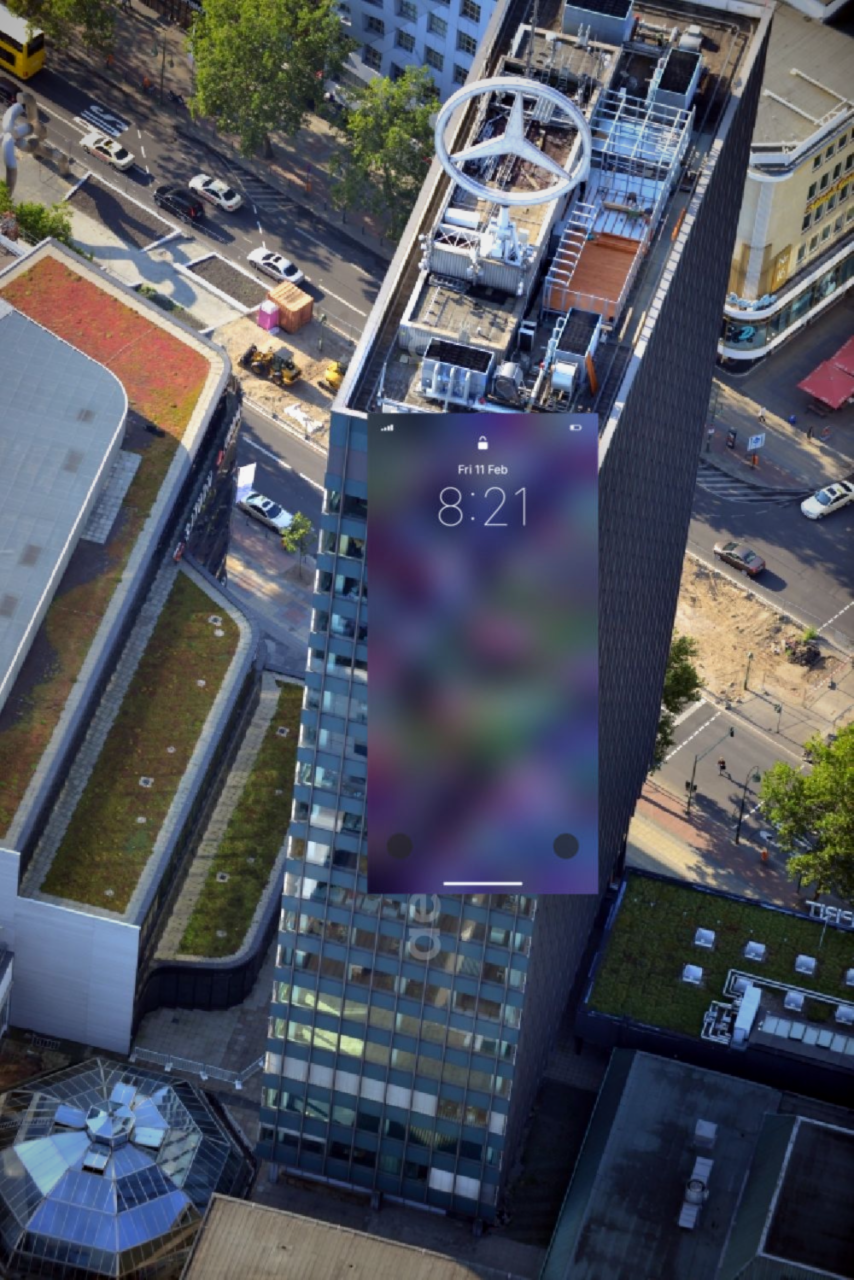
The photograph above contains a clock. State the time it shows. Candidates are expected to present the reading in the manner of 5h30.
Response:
8h21
